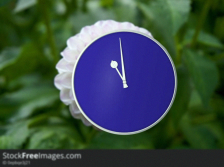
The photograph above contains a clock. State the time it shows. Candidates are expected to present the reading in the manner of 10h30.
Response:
10h59
